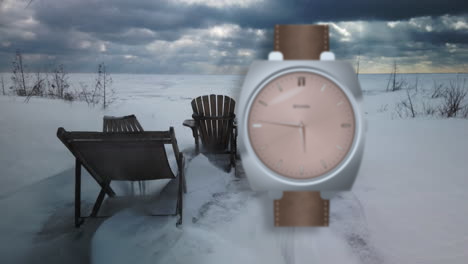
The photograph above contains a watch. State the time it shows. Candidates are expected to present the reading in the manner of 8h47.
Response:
5h46
